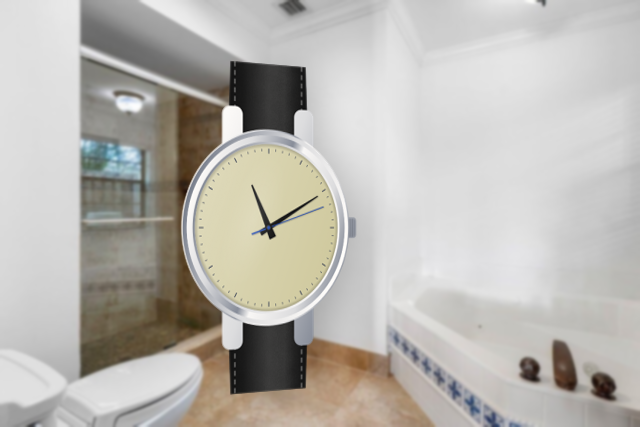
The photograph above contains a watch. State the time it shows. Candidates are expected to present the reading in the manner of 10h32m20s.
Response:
11h10m12s
